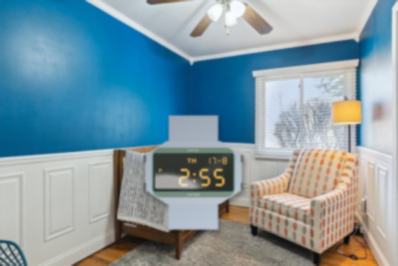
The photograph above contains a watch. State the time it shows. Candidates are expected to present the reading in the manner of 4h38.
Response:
2h55
